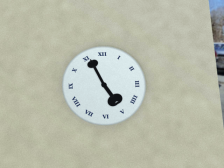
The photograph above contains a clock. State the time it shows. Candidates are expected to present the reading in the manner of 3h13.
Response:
4h56
